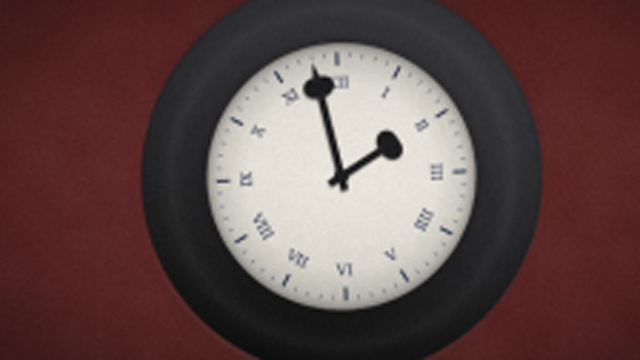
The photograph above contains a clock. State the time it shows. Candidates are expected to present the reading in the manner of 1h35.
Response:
1h58
